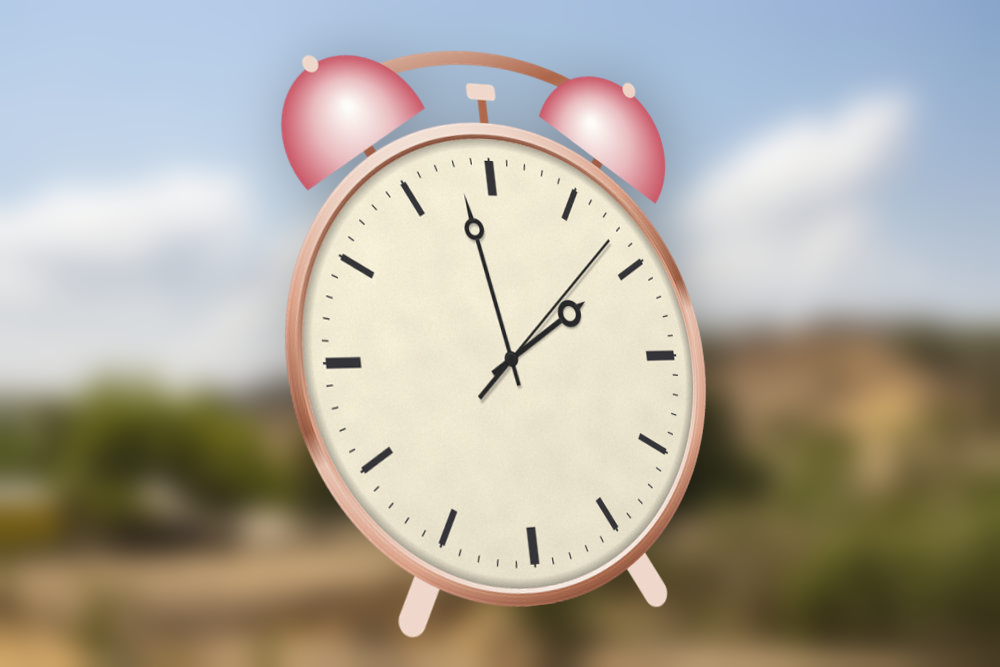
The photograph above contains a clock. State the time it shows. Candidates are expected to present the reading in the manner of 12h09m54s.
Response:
1h58m08s
